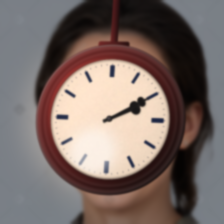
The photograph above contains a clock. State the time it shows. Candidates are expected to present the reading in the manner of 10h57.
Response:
2h10
